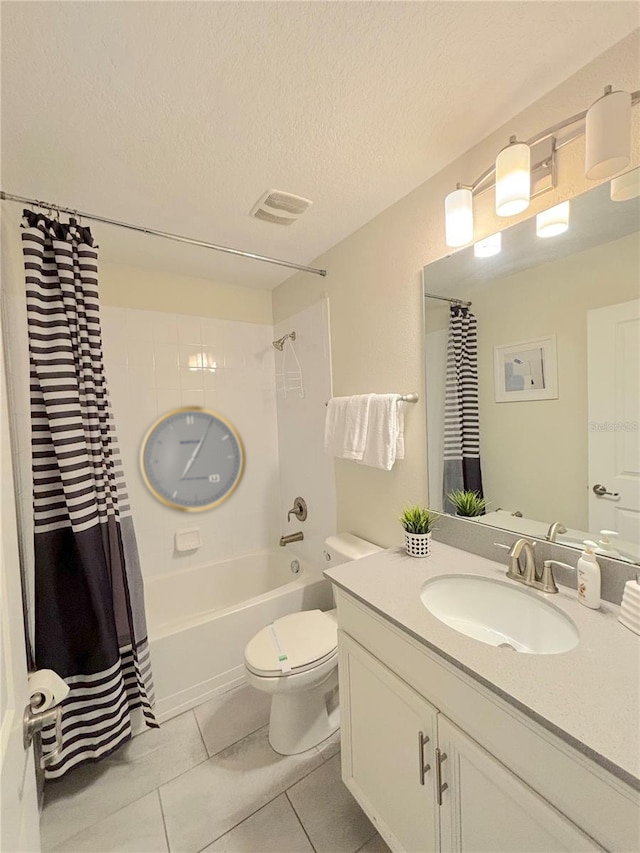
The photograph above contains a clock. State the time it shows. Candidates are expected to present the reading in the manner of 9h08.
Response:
7h05
